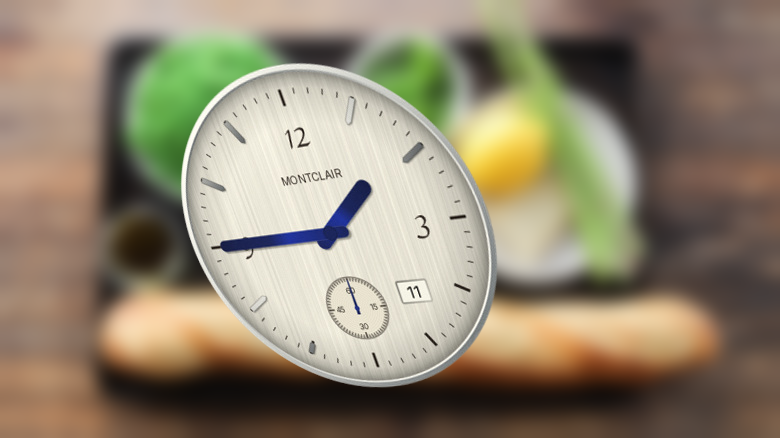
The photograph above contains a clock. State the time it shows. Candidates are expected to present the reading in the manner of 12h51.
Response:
1h45
